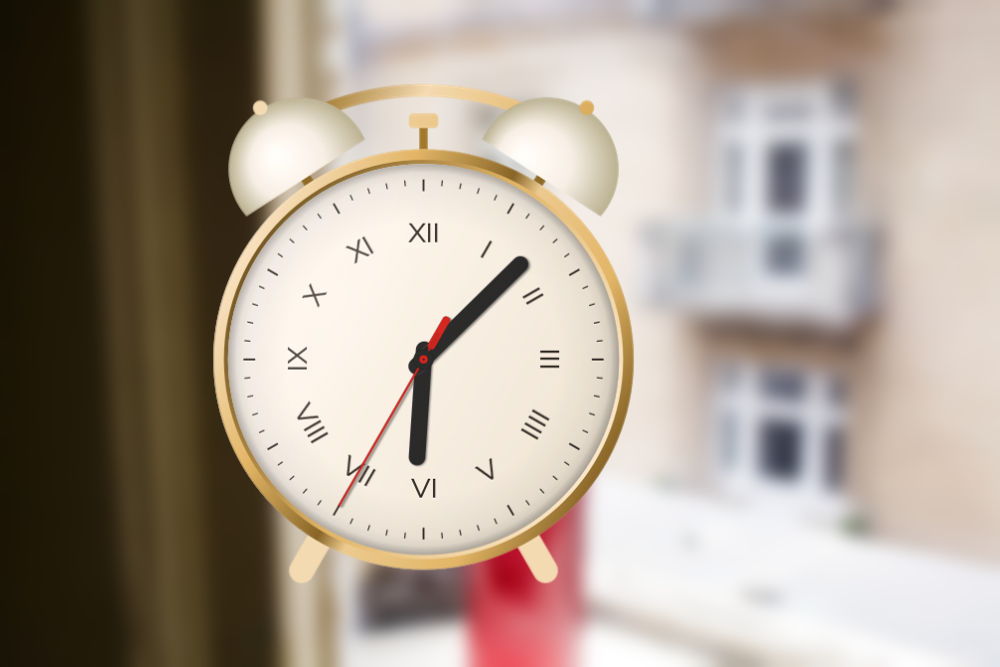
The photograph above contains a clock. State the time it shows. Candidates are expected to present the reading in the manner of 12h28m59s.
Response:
6h07m35s
